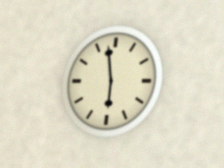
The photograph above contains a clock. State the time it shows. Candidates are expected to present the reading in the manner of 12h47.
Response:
5h58
